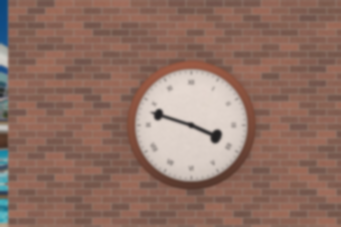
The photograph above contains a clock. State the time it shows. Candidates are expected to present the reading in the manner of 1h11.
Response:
3h48
